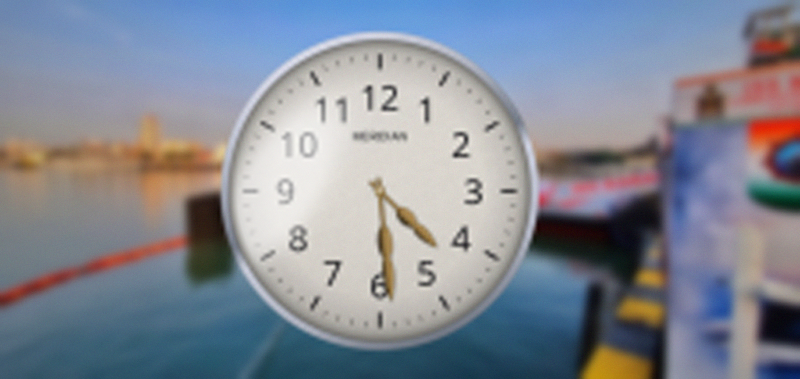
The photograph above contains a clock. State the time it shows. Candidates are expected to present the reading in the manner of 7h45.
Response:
4h29
